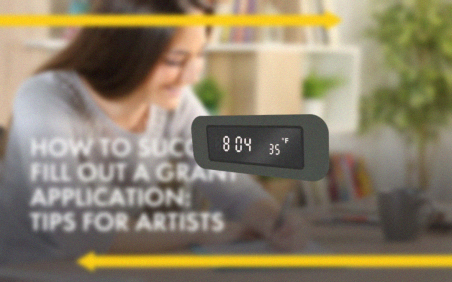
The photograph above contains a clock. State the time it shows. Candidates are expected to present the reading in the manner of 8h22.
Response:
8h04
